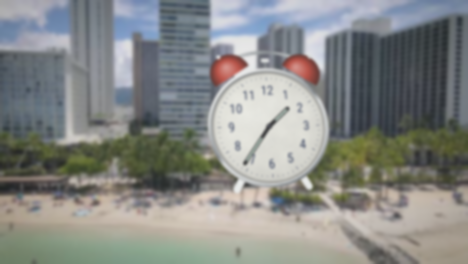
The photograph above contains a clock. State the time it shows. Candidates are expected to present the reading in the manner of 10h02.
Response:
1h36
